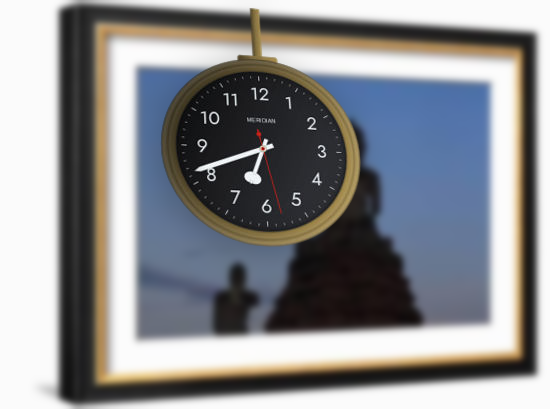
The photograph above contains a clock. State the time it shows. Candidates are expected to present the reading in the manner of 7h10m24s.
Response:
6h41m28s
